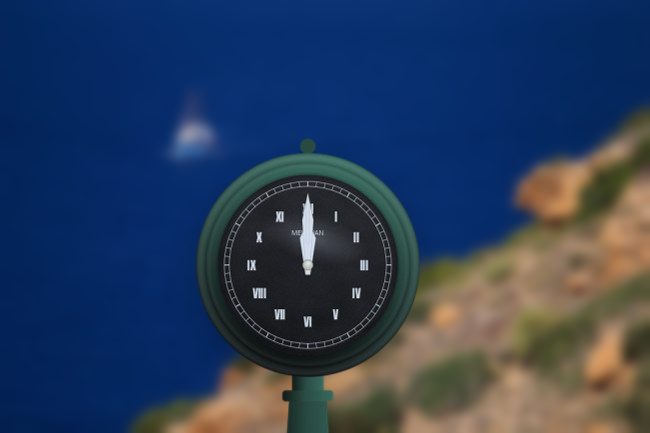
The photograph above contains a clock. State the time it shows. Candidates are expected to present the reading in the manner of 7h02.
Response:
12h00
